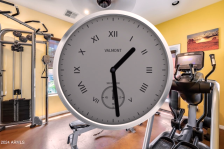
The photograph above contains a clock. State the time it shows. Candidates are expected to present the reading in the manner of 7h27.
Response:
1h29
